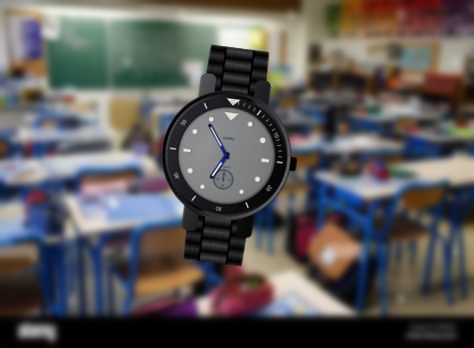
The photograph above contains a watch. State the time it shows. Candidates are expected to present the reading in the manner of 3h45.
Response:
6h54
